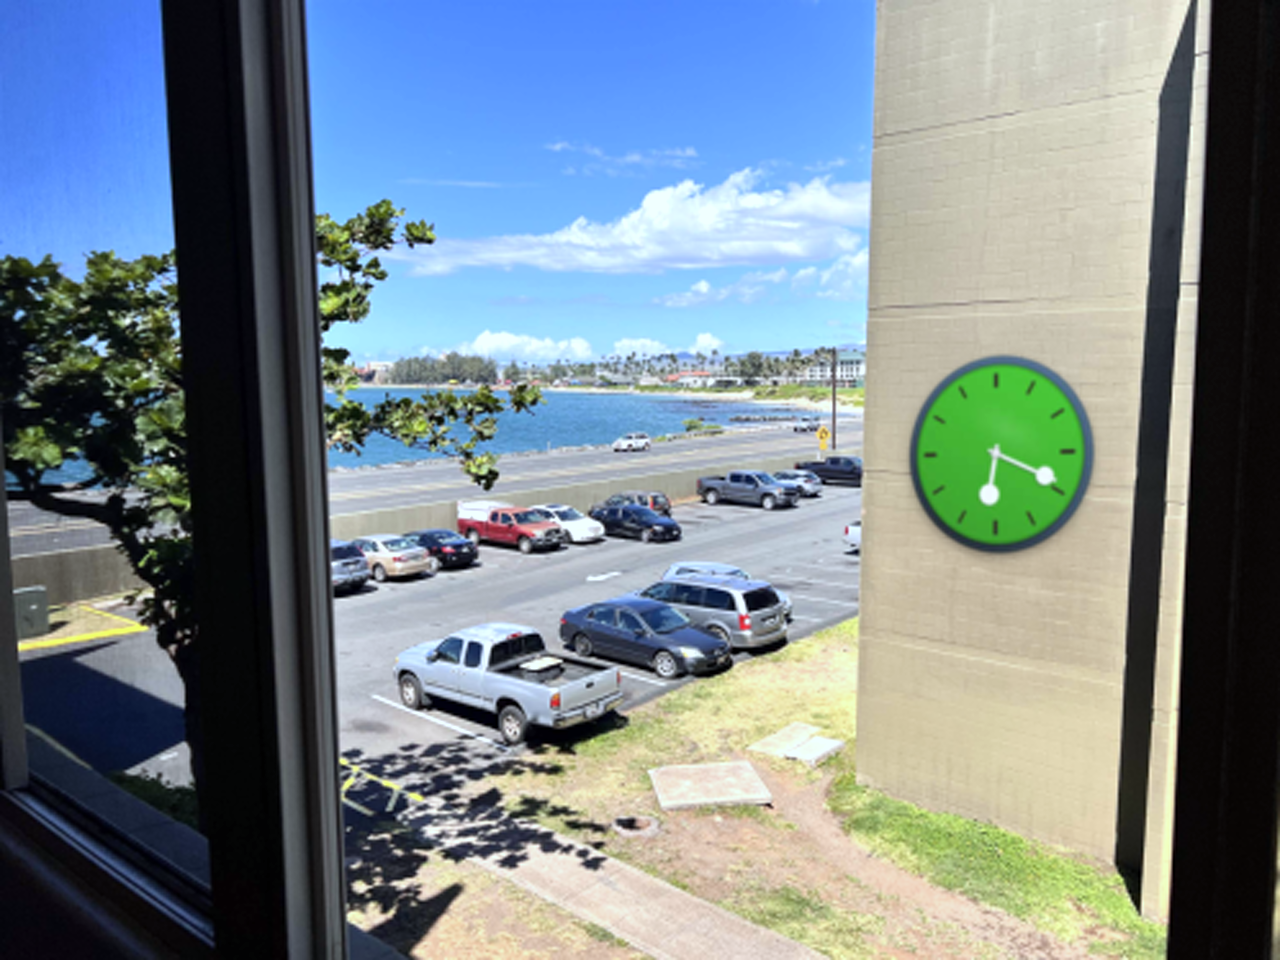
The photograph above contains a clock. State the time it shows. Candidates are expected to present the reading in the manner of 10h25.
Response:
6h19
